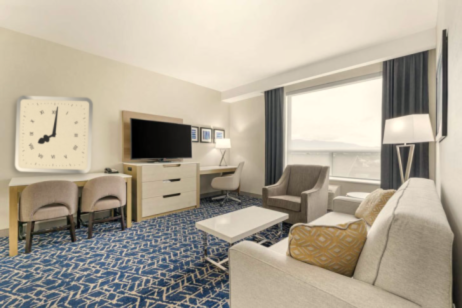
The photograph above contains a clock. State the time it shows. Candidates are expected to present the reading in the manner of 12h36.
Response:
8h01
